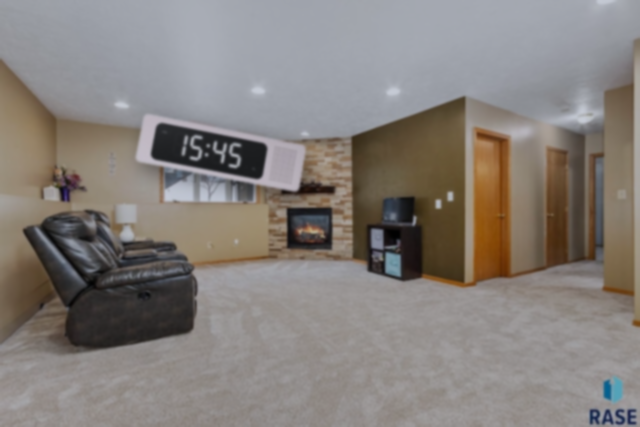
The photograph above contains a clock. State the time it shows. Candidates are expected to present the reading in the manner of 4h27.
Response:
15h45
